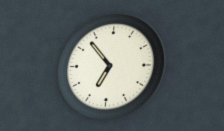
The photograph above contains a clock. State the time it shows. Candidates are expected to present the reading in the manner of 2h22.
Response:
6h53
